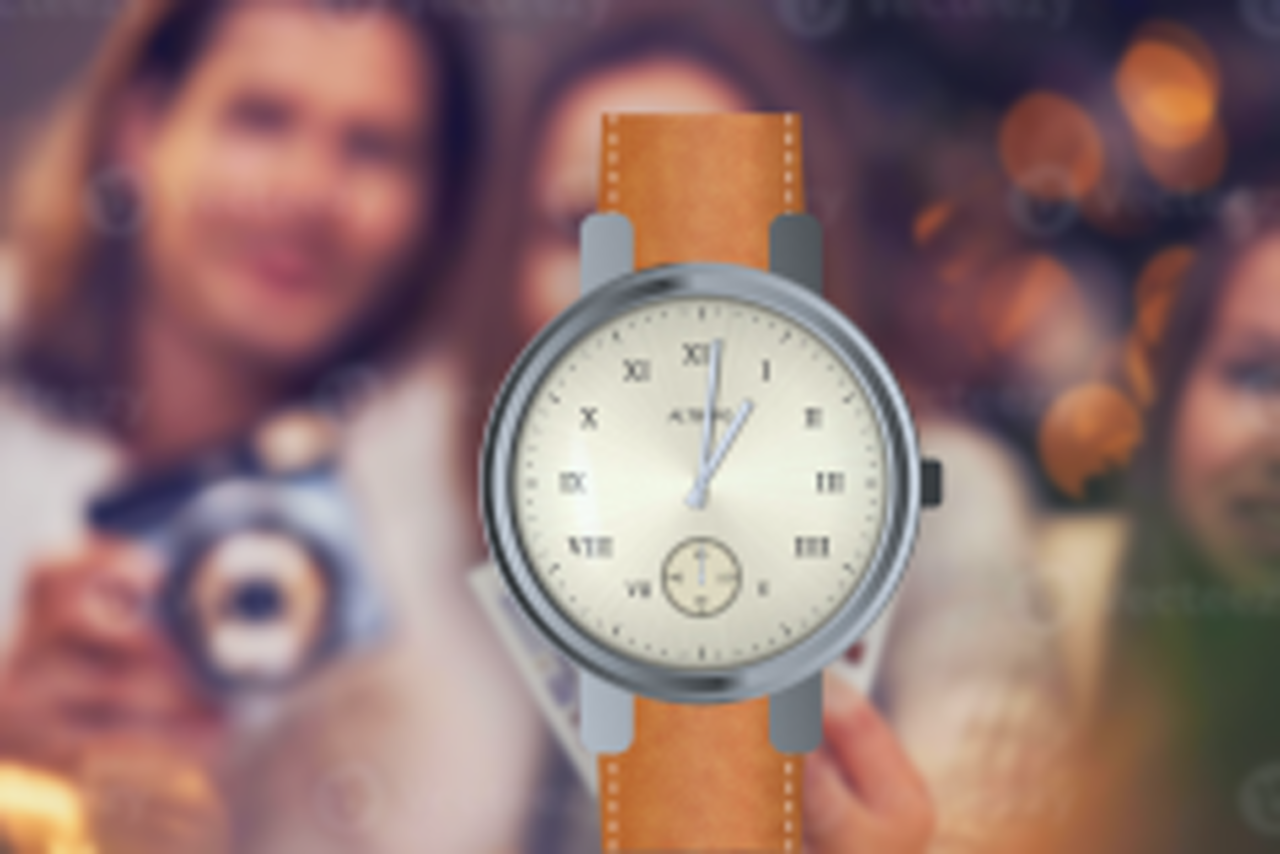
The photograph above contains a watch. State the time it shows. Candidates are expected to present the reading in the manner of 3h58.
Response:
1h01
